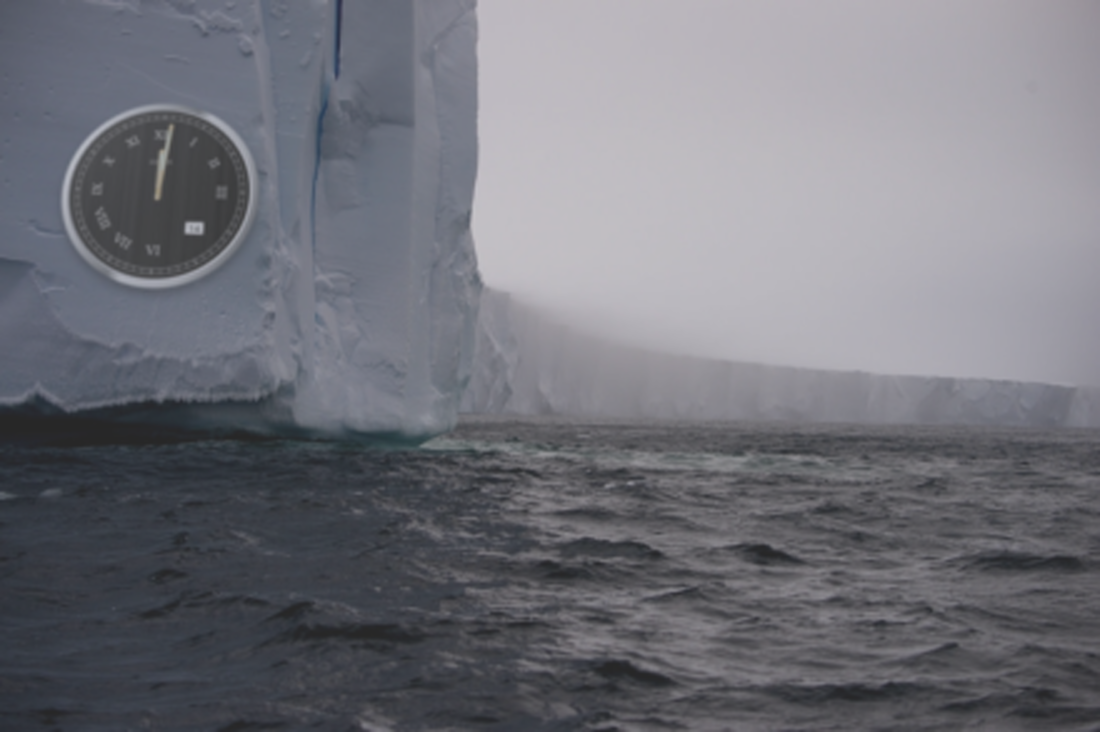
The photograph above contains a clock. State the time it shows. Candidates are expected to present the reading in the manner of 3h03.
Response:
12h01
